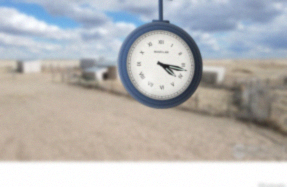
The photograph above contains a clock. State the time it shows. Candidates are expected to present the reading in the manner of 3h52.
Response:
4h17
